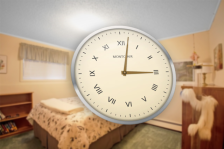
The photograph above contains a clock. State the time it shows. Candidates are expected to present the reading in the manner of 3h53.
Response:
3h02
